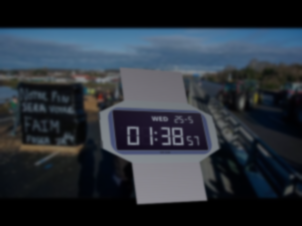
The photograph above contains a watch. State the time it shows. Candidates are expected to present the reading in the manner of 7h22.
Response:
1h38
